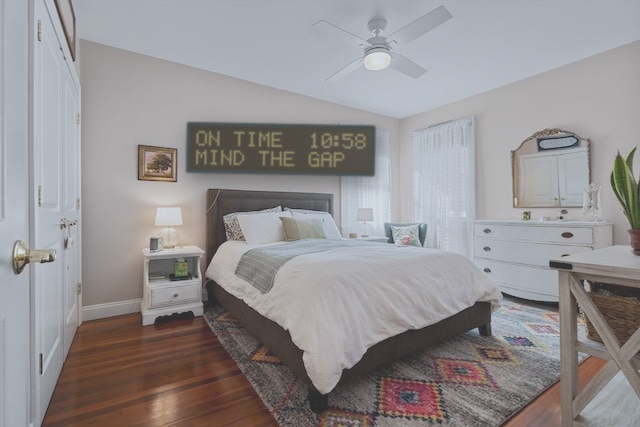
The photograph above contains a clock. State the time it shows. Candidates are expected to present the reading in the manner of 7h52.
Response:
10h58
